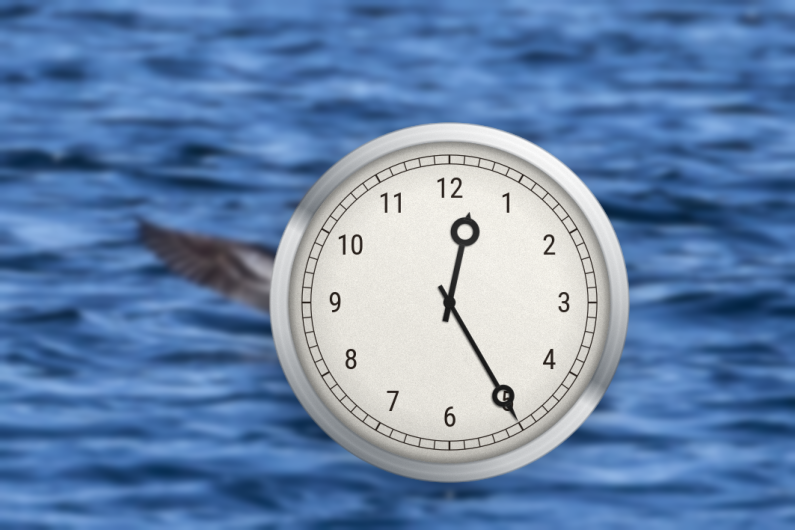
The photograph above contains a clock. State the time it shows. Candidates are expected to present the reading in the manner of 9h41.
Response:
12h25
